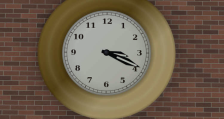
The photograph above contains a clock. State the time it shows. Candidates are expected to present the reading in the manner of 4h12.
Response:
3h19
